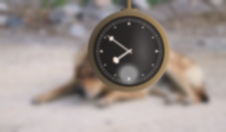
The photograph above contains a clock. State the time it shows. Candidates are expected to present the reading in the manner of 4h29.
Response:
7h51
